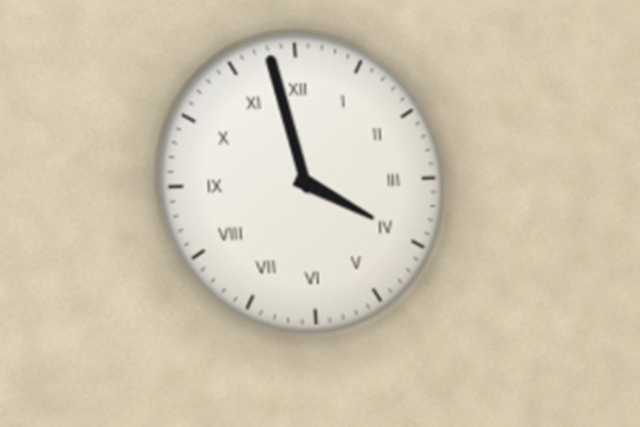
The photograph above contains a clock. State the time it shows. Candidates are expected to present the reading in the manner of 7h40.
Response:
3h58
